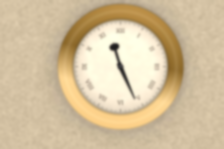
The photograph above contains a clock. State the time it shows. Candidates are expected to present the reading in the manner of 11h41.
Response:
11h26
